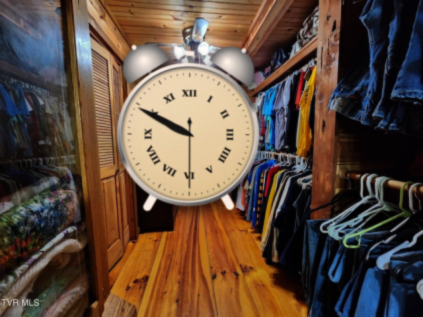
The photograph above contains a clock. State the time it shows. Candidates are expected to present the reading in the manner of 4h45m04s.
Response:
9h49m30s
